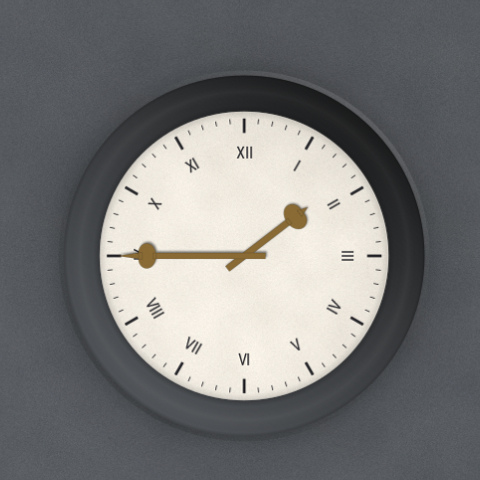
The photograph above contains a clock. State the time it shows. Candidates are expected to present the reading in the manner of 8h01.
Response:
1h45
